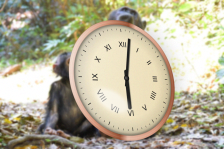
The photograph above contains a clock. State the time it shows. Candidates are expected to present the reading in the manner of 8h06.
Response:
6h02
